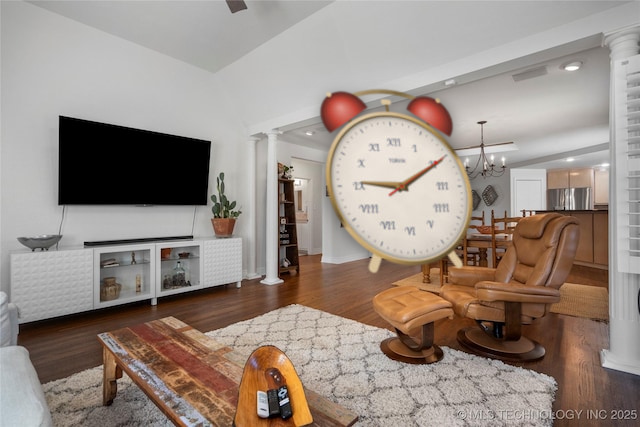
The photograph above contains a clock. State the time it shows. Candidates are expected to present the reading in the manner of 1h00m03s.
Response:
9h10m10s
